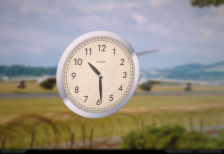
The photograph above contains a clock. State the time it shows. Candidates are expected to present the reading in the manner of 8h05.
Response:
10h29
